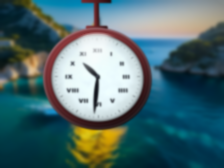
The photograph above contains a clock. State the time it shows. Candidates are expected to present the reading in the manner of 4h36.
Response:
10h31
